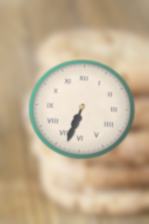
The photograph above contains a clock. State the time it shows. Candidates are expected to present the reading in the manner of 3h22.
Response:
6h33
